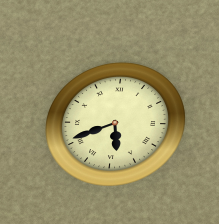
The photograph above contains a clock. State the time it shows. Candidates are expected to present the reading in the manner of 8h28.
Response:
5h41
